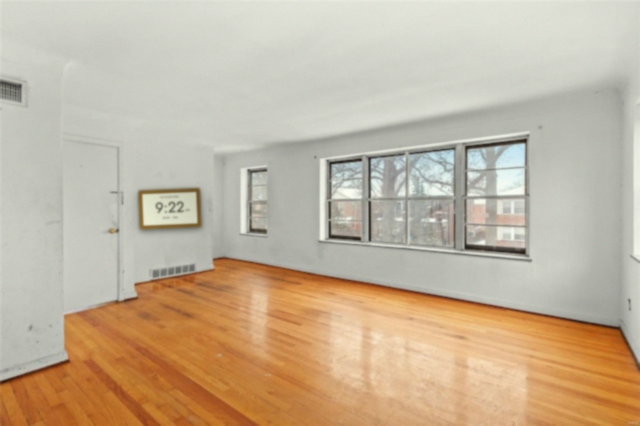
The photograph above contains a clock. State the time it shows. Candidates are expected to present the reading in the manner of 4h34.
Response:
9h22
